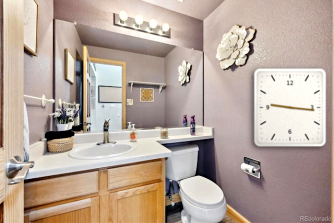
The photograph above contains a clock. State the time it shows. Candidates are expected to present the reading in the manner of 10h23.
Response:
9h16
